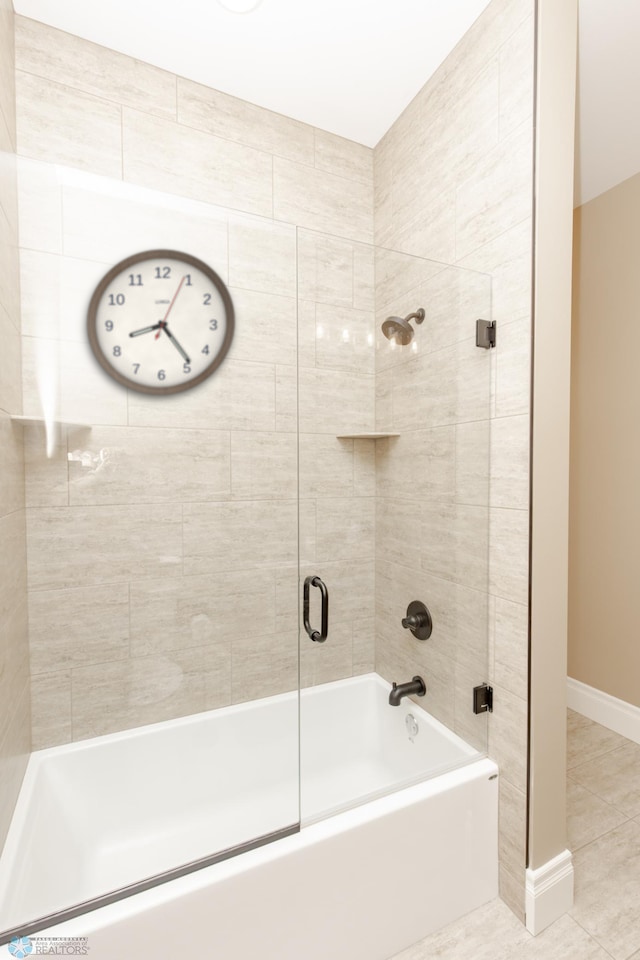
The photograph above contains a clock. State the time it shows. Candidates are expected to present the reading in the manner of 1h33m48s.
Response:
8h24m04s
